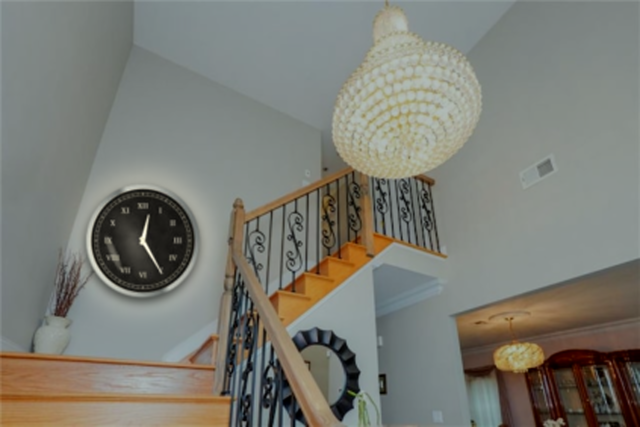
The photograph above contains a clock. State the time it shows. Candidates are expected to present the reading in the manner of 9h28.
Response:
12h25
